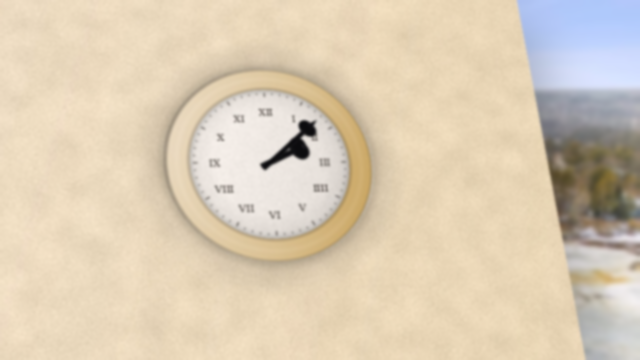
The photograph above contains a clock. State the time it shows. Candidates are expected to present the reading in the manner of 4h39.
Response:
2h08
